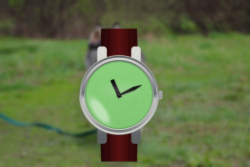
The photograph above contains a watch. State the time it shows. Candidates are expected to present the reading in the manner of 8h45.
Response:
11h11
